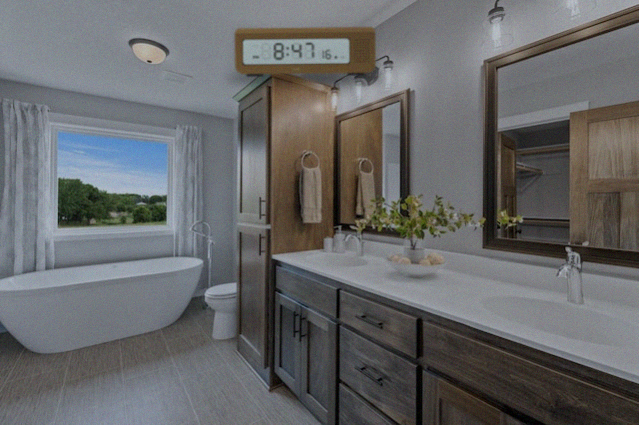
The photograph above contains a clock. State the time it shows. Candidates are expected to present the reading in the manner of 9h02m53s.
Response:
8h47m16s
